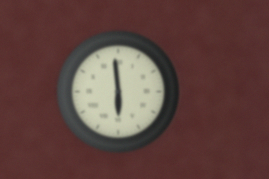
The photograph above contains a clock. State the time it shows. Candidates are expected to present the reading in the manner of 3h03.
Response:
5h59
